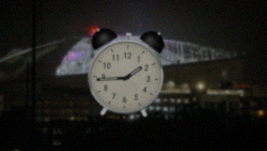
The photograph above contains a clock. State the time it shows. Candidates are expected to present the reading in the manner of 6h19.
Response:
1h44
